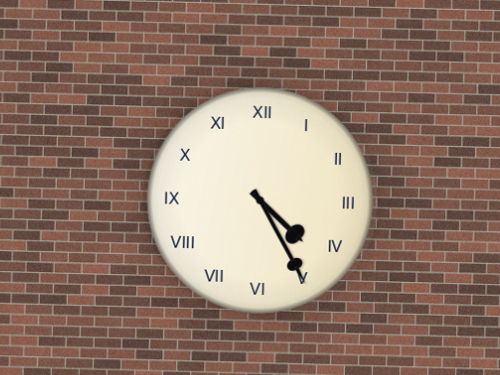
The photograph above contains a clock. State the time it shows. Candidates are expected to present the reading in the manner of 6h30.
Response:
4h25
